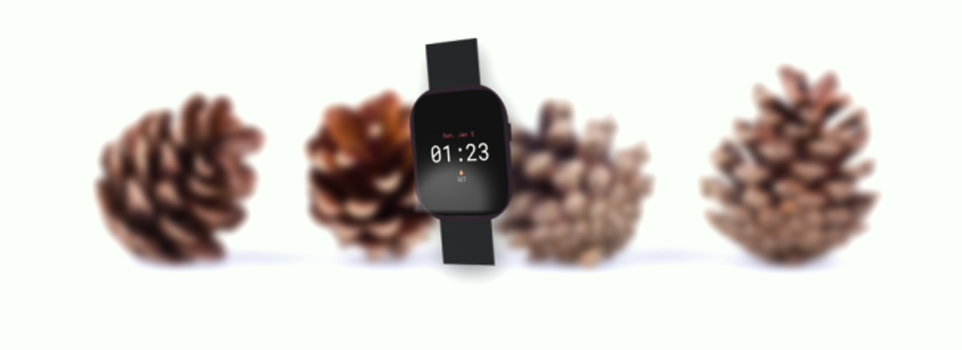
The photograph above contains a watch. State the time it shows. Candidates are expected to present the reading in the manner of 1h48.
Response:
1h23
